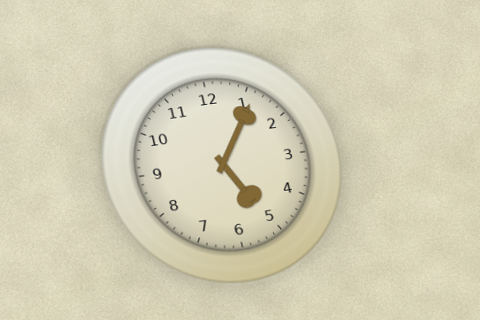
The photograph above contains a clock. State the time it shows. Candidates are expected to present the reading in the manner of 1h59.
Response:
5h06
